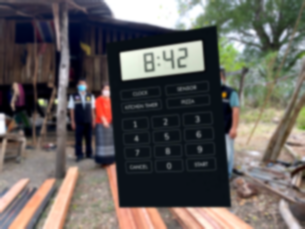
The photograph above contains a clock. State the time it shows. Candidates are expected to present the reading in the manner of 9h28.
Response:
8h42
